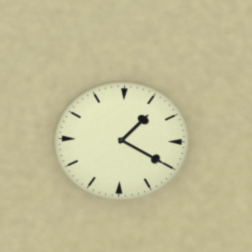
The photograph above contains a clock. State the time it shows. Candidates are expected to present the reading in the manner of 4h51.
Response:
1h20
